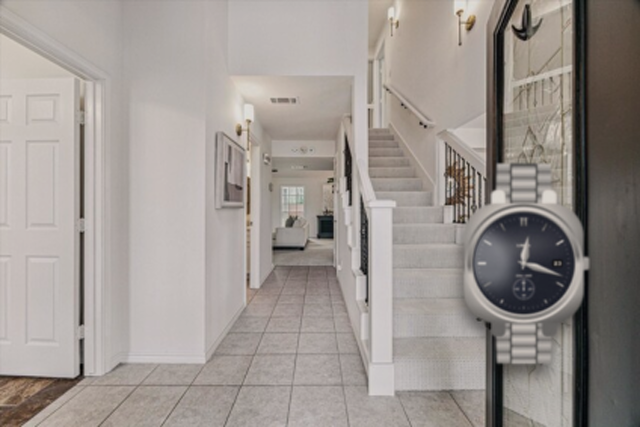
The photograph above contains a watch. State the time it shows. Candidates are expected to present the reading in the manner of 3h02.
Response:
12h18
